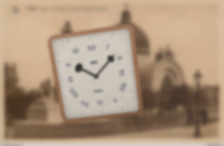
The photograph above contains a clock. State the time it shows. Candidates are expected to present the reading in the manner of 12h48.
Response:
10h08
